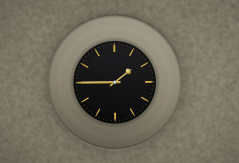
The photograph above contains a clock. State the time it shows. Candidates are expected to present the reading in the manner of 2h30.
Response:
1h45
